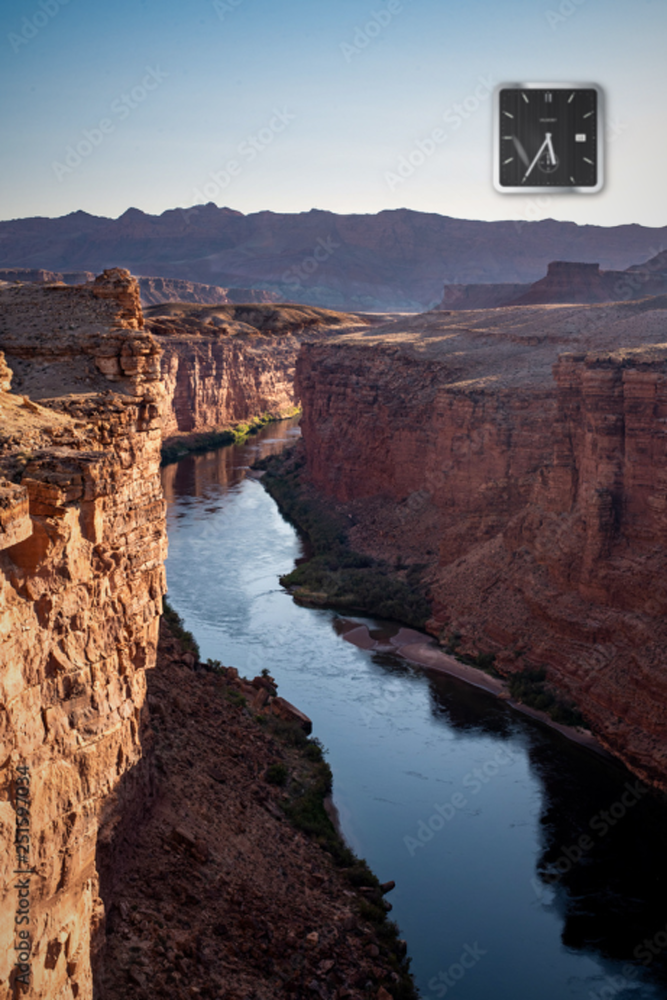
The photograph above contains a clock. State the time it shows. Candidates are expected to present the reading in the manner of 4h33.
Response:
5h35
